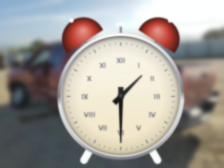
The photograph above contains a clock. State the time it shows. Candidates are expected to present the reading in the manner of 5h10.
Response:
1h30
